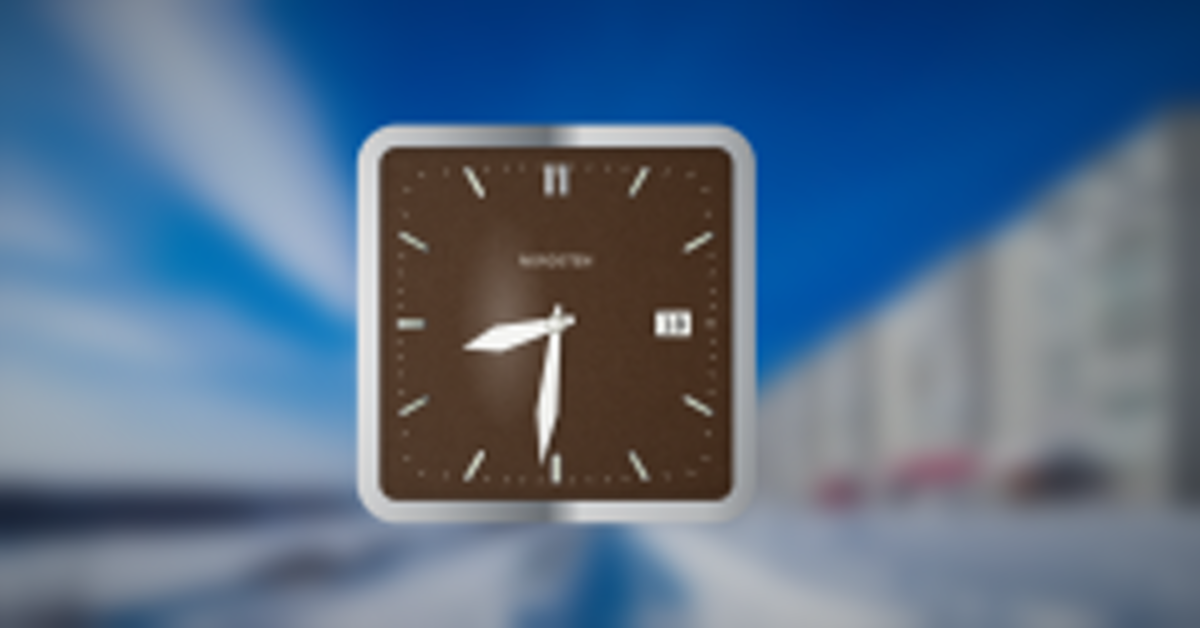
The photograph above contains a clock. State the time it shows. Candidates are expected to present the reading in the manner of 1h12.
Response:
8h31
